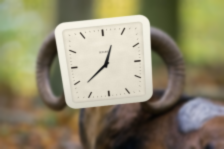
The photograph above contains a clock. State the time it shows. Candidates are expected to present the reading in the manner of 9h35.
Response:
12h38
